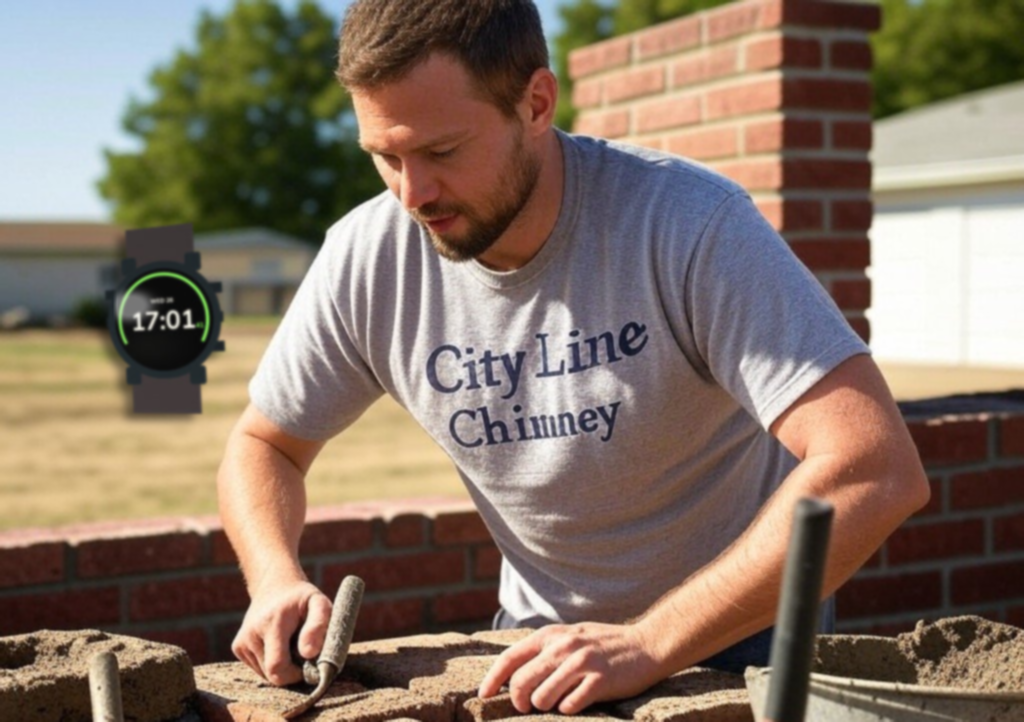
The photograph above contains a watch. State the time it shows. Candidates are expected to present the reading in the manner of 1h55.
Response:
17h01
